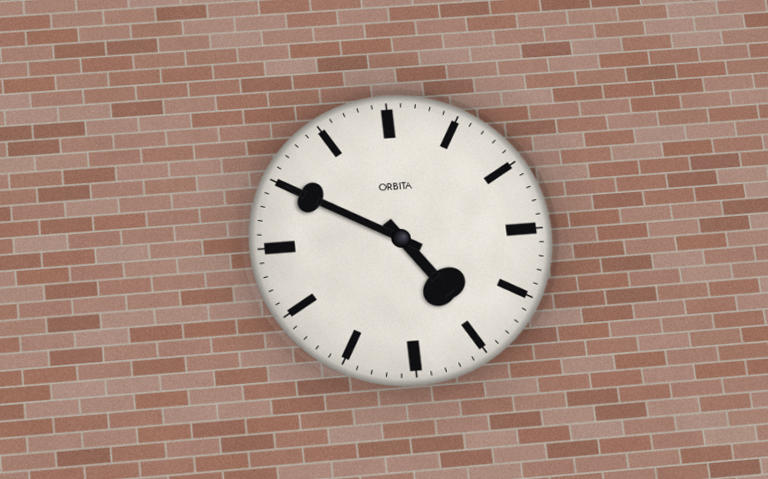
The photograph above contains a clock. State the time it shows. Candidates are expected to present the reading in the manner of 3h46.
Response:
4h50
